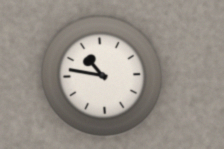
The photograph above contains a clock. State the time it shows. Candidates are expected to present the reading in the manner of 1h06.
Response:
10h47
